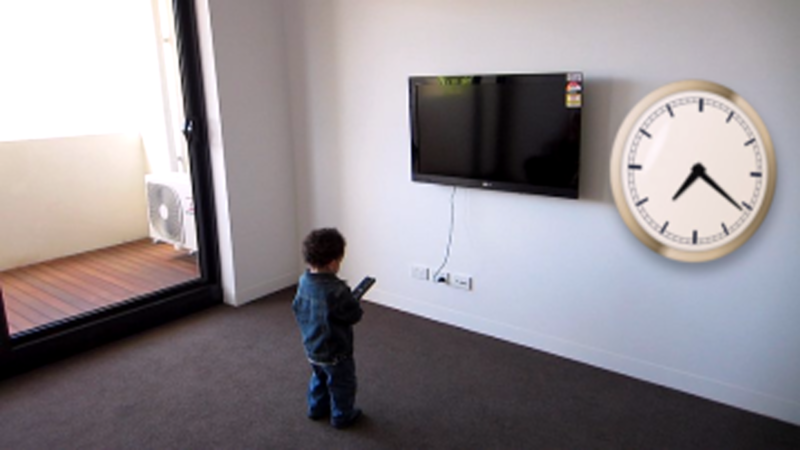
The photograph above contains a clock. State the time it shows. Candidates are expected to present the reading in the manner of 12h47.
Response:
7h21
